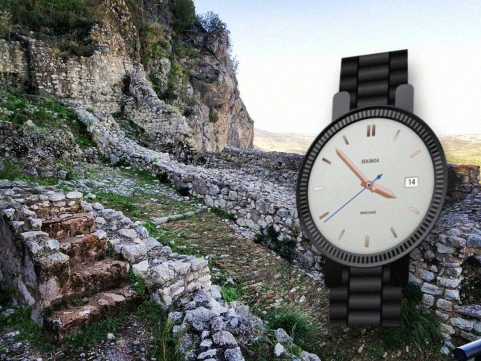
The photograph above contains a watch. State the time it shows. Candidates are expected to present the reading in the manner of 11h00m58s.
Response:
3h52m39s
